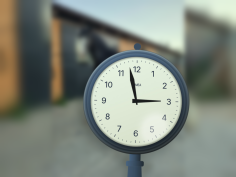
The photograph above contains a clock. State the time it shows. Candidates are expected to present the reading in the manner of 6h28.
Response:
2h58
